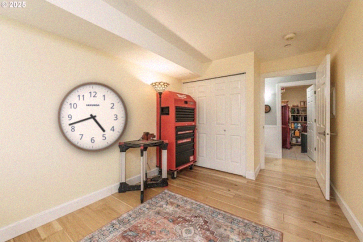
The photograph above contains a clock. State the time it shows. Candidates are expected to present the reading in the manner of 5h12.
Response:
4h42
